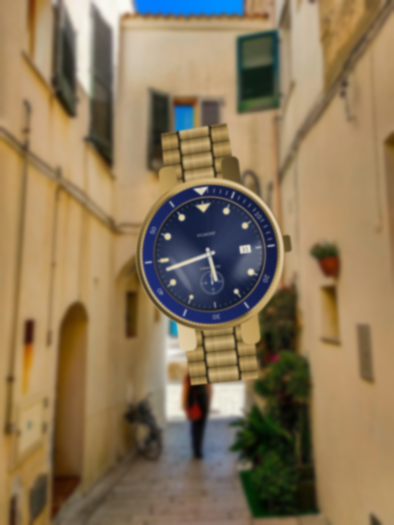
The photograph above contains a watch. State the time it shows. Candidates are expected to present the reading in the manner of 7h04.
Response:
5h43
